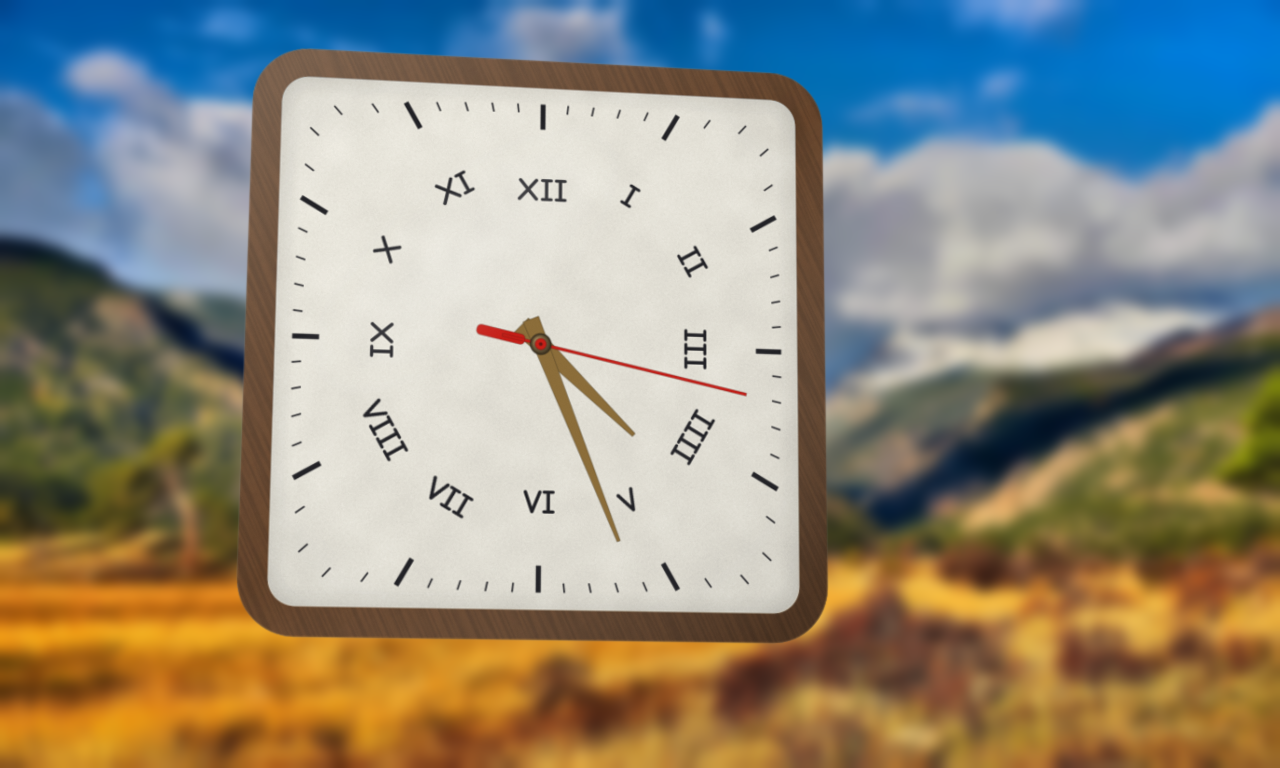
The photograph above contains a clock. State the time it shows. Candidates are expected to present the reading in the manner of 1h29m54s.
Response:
4h26m17s
